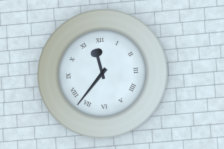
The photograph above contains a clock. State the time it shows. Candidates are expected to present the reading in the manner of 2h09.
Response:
11h37
